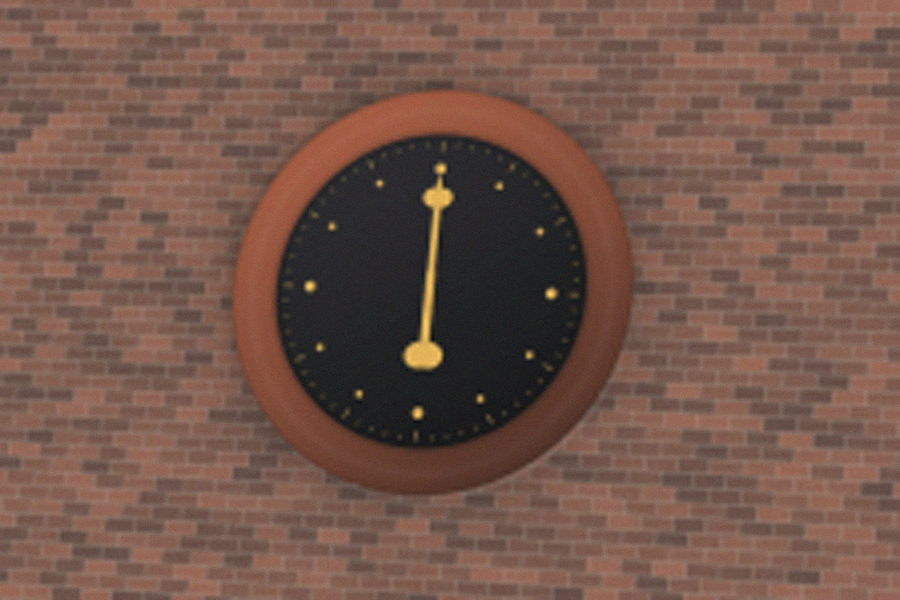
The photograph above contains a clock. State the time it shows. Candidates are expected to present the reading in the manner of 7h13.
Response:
6h00
